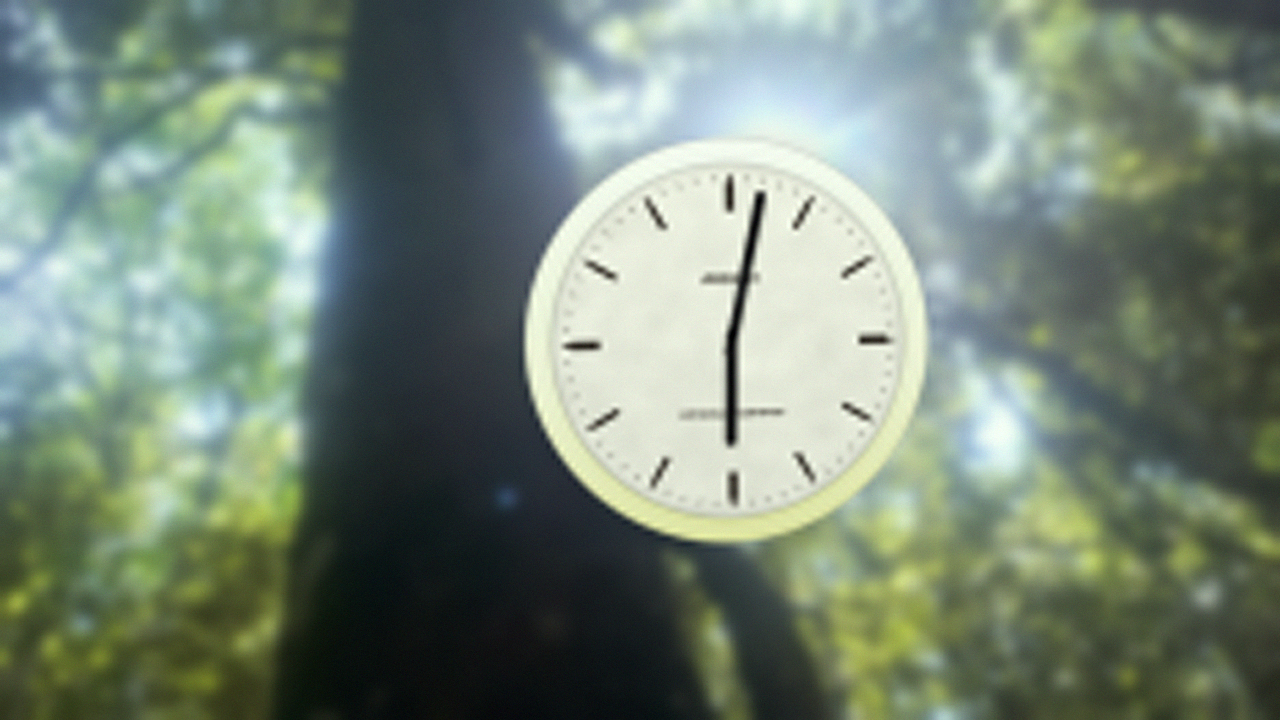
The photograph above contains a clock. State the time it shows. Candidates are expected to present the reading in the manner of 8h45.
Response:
6h02
